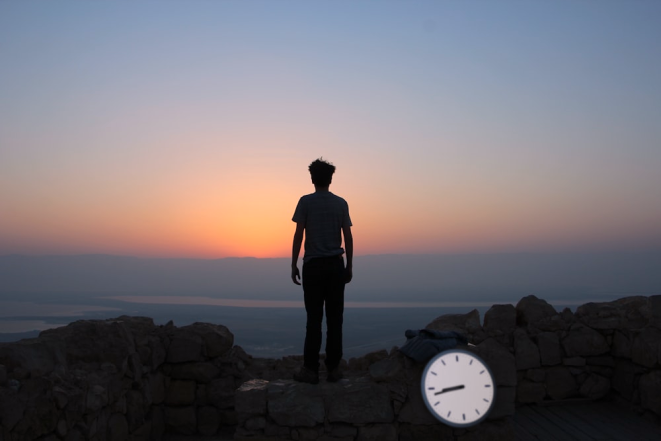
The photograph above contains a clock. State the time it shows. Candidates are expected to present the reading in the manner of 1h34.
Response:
8h43
